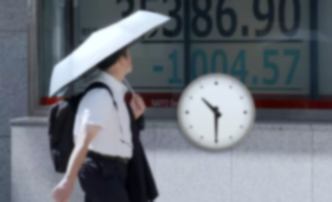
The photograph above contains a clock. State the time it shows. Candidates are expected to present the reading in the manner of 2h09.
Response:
10h30
